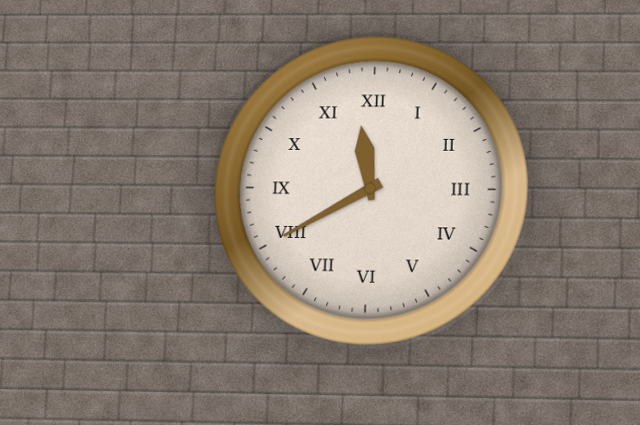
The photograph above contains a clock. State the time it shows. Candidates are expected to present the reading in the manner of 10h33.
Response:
11h40
